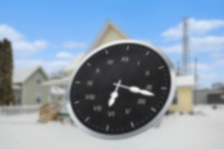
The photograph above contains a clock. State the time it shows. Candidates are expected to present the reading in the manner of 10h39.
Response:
6h17
